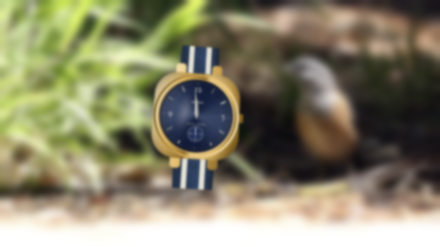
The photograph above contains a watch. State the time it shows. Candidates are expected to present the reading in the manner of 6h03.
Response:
11h59
